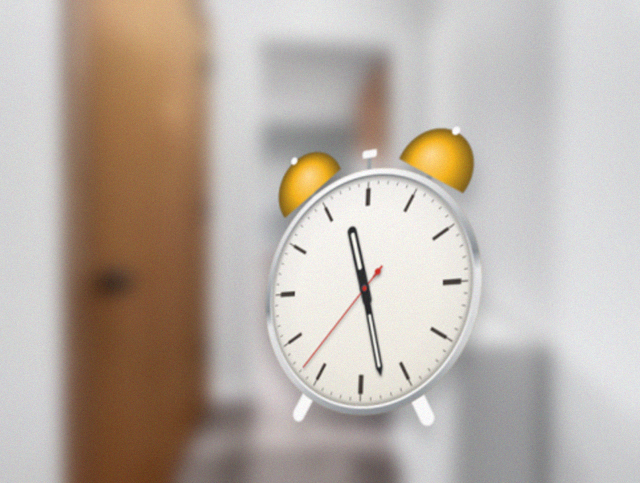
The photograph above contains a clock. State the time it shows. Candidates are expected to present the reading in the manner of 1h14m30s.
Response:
11h27m37s
